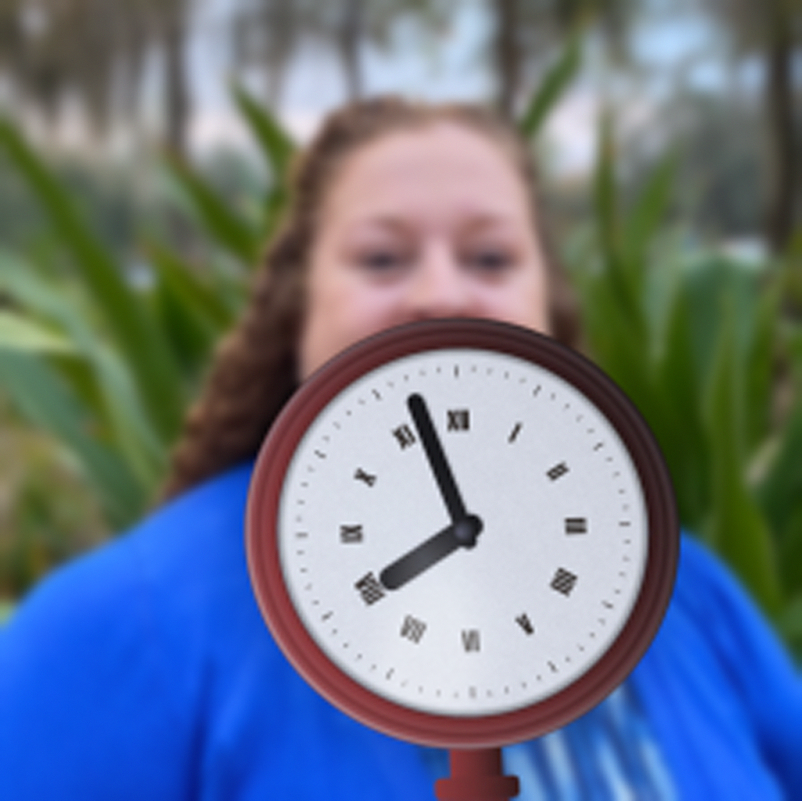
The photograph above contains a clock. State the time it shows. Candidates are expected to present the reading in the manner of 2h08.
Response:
7h57
